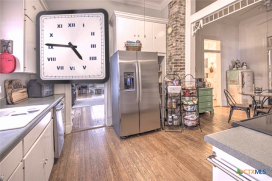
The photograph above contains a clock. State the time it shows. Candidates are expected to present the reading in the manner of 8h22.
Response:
4h46
